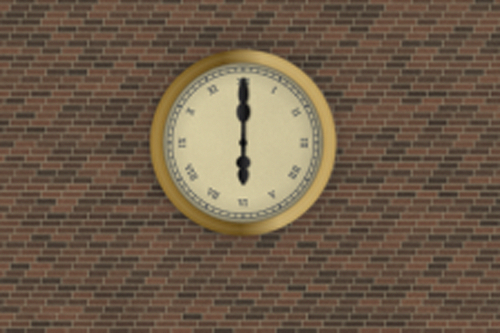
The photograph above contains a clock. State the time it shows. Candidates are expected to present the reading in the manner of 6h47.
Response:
6h00
